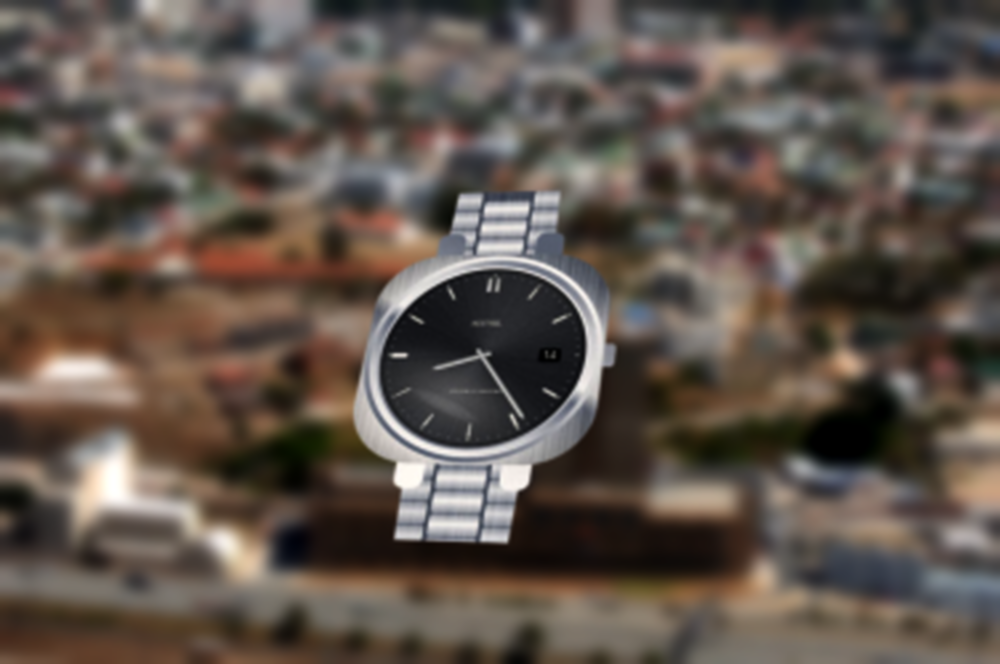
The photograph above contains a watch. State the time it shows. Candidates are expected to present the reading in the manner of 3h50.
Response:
8h24
